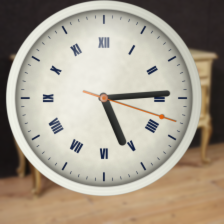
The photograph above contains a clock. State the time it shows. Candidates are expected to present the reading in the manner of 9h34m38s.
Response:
5h14m18s
